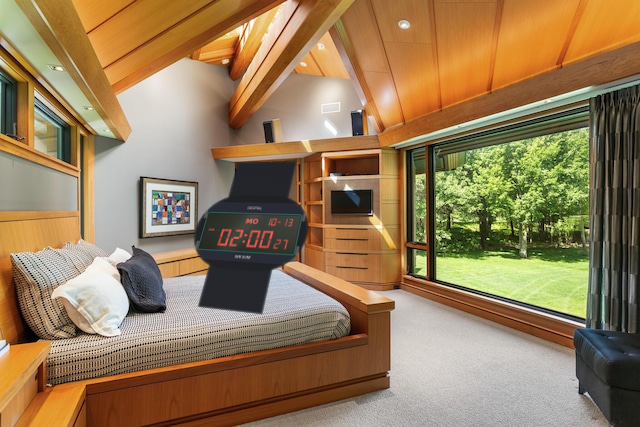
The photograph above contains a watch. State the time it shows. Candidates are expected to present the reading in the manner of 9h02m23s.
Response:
2h00m27s
